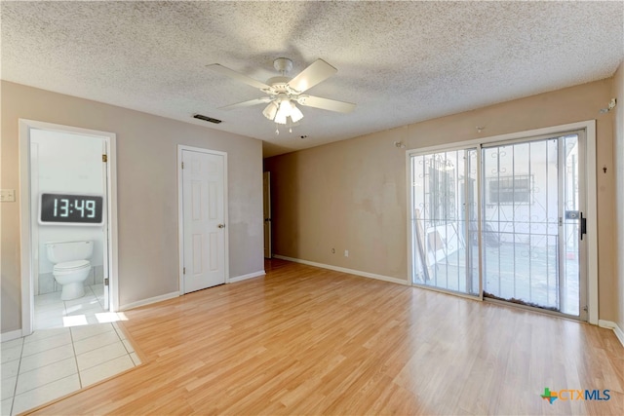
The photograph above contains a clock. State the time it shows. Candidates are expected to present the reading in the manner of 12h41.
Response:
13h49
